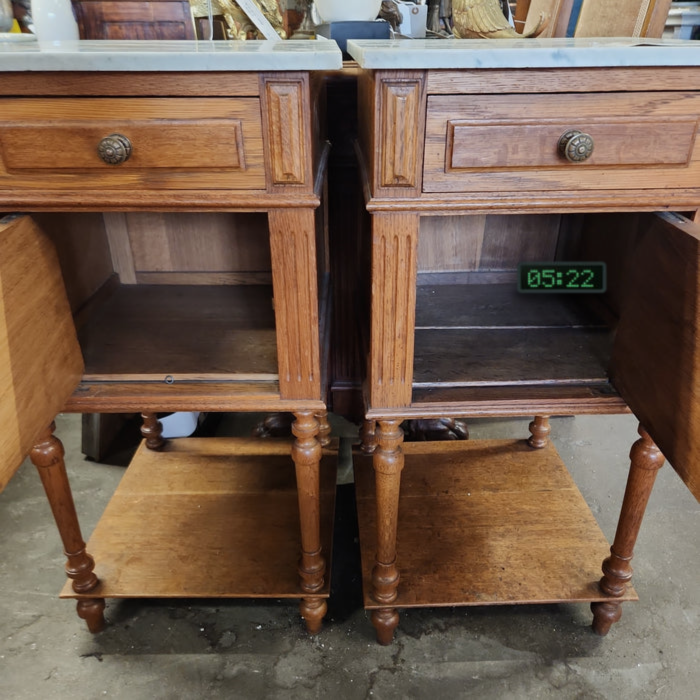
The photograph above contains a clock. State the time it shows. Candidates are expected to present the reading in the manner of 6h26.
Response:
5h22
